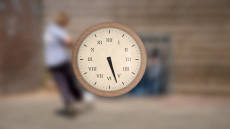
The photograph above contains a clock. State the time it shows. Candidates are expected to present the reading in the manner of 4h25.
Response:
5h27
